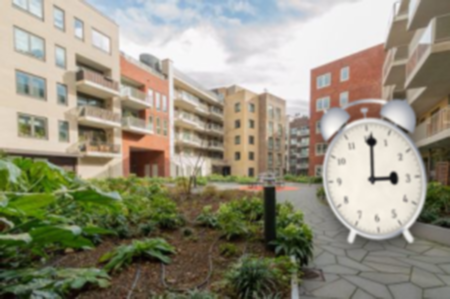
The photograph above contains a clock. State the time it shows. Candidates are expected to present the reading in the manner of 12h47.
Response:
3h01
